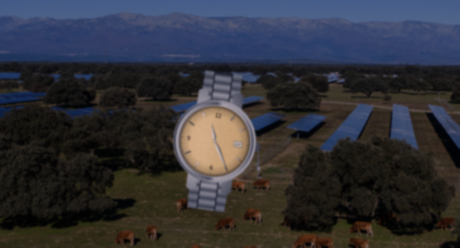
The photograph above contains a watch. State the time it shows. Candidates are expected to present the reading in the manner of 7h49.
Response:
11h25
